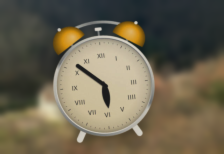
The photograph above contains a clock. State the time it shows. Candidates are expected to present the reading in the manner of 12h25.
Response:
5h52
